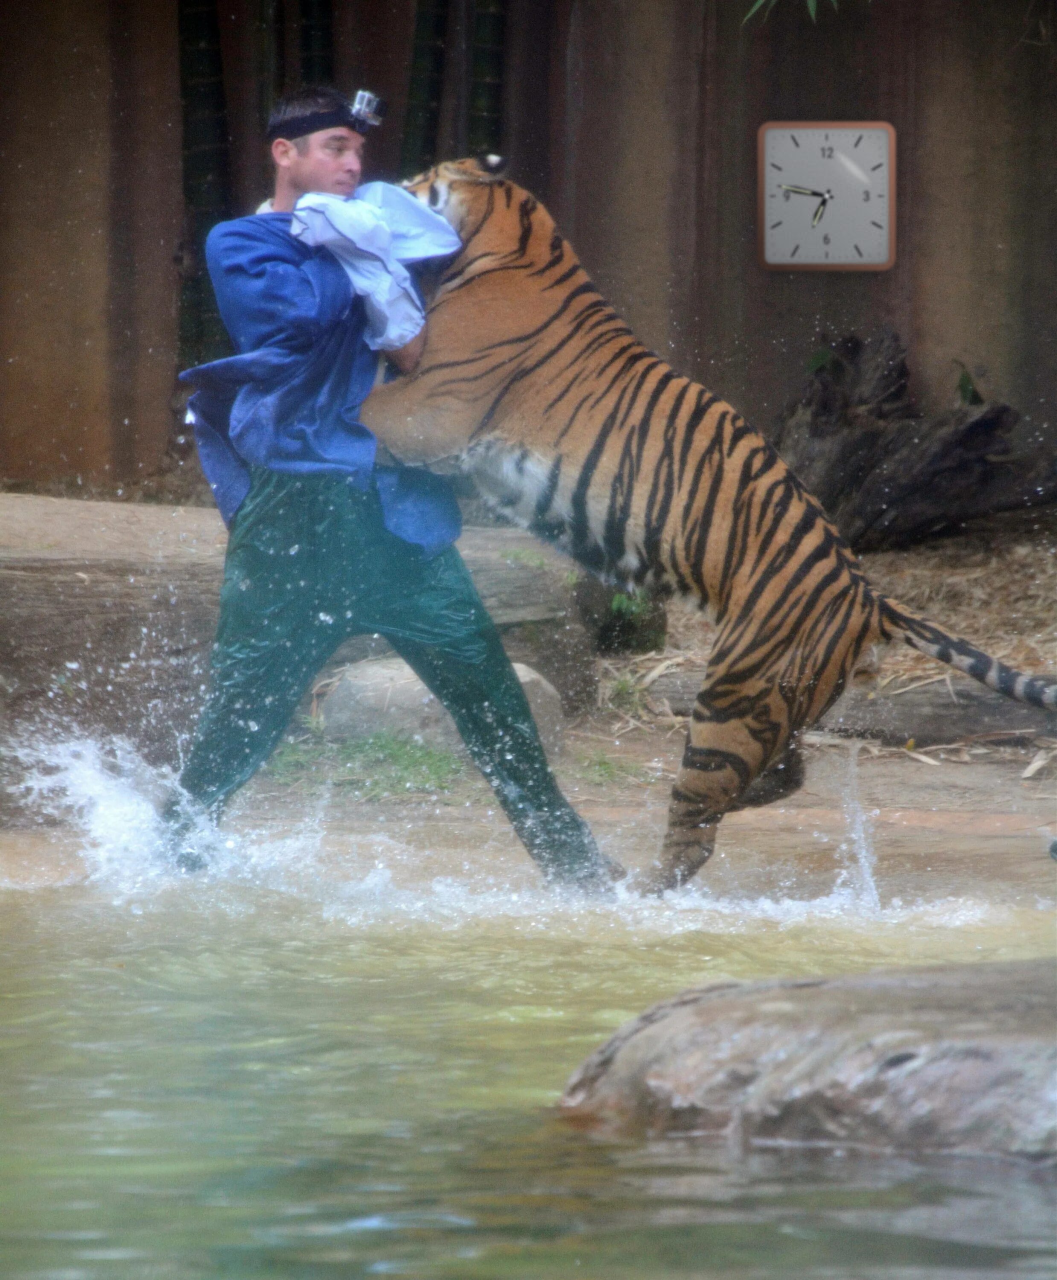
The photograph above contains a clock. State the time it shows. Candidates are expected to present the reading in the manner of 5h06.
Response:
6h47
